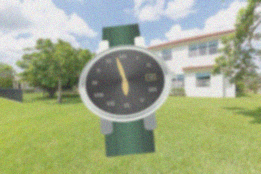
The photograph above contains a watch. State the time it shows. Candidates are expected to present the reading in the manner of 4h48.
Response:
5h58
